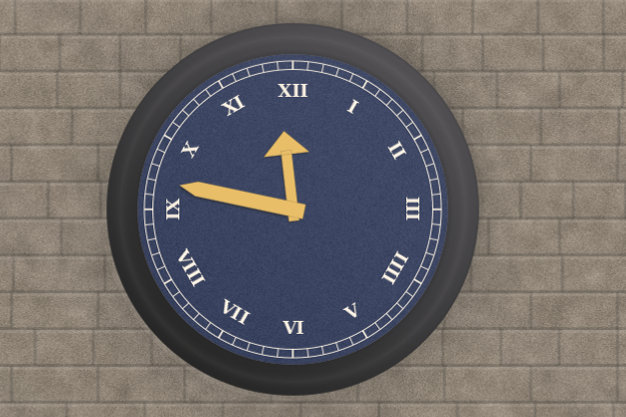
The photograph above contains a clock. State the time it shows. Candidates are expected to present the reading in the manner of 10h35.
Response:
11h47
